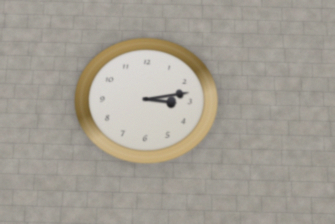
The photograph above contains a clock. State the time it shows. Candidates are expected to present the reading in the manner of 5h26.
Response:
3h13
